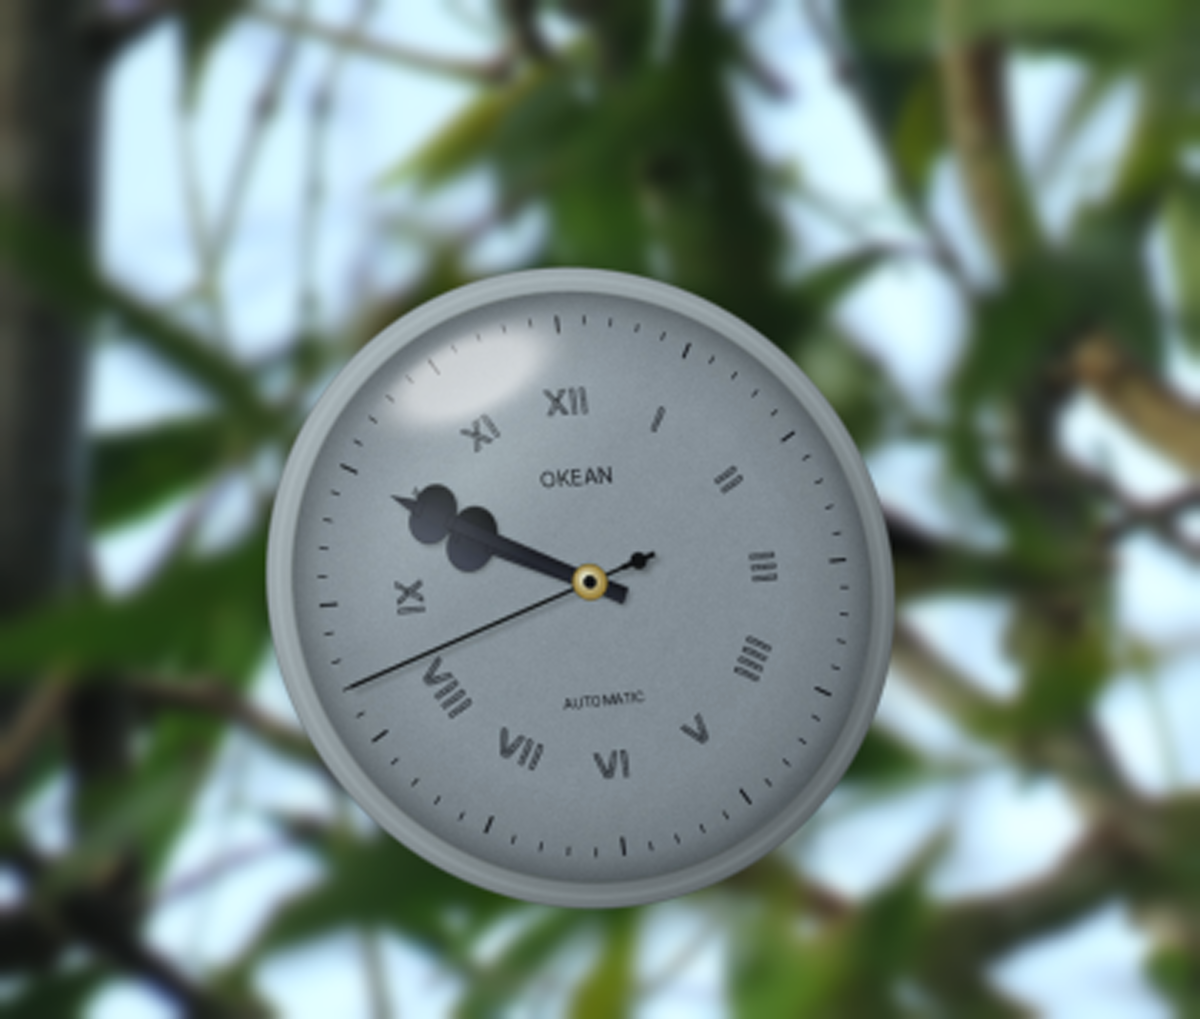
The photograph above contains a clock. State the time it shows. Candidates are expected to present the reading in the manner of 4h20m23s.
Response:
9h49m42s
